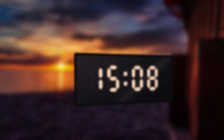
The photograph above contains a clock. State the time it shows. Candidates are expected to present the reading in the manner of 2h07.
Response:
15h08
